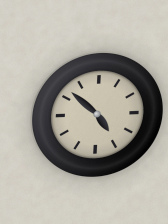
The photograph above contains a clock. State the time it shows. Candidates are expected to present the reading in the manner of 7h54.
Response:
4h52
